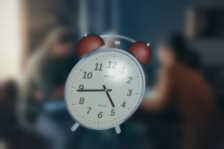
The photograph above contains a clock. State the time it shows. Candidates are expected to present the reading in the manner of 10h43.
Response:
4h44
